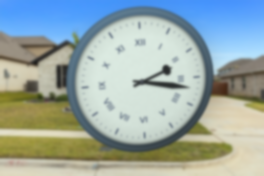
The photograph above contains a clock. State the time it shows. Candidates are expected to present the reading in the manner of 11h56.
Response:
2h17
